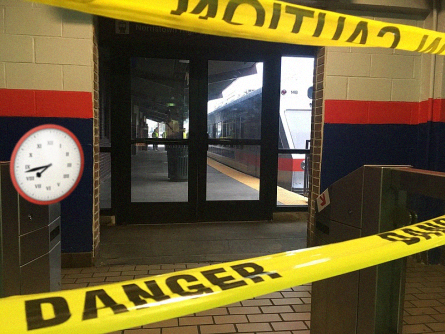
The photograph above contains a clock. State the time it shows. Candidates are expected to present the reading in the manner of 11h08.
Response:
7h43
